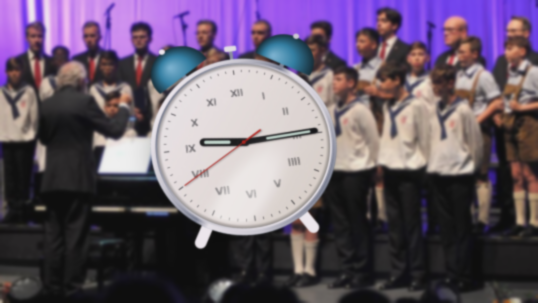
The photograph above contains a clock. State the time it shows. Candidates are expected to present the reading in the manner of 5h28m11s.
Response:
9h14m40s
